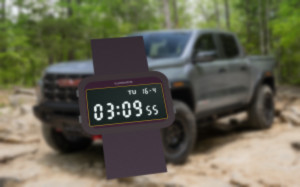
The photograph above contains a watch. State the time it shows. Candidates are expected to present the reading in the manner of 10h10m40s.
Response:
3h09m55s
